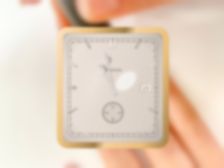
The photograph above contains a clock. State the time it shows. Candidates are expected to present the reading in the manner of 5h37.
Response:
10h58
